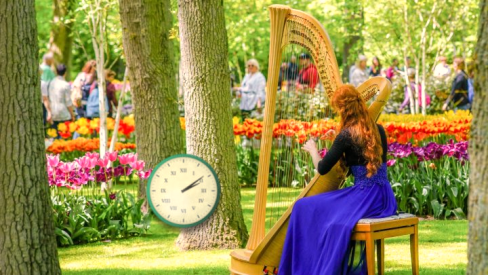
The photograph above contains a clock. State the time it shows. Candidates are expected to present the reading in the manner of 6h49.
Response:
2h09
